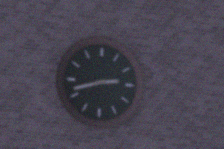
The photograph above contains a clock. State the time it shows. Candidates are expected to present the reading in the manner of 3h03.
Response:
2h42
